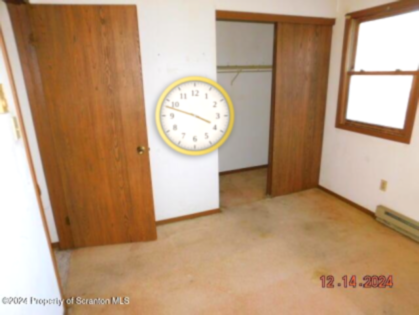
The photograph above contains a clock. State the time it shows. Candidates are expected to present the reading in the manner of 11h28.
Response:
3h48
